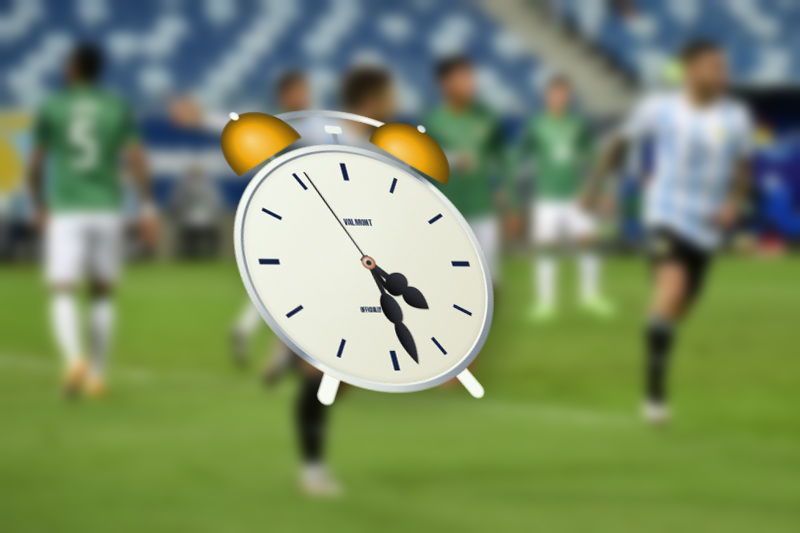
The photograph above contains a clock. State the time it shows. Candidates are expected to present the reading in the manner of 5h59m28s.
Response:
4h27m56s
